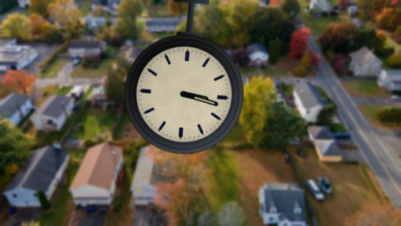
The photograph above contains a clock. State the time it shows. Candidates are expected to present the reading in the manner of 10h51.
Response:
3h17
